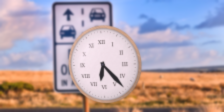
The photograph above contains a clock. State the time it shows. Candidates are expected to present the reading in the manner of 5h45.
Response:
6h23
